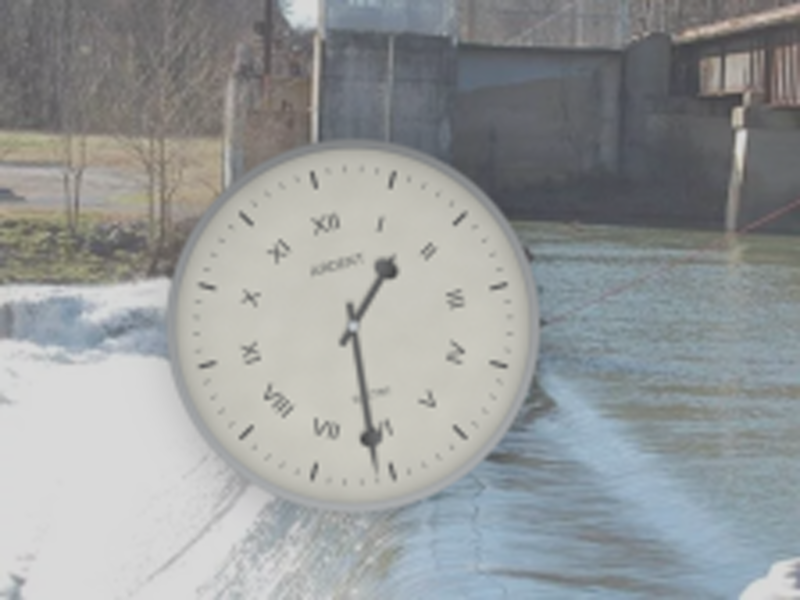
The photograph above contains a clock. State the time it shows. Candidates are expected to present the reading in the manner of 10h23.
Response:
1h31
